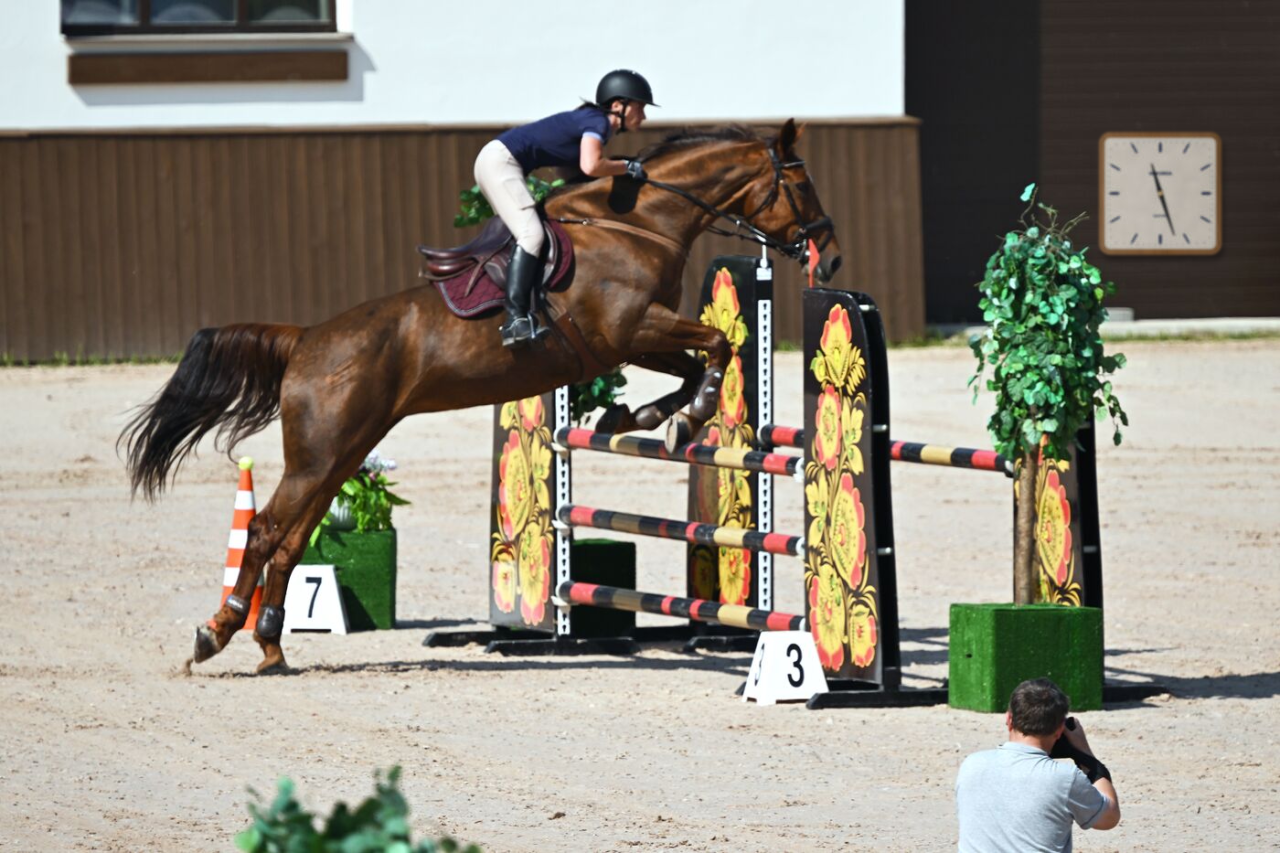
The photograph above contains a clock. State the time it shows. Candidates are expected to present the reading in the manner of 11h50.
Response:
11h27
